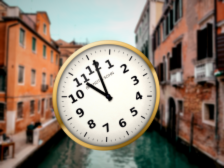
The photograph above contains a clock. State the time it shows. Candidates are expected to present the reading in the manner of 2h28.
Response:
11h01
